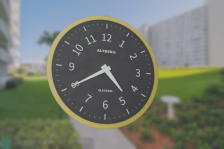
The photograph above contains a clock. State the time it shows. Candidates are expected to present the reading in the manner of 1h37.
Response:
4h40
